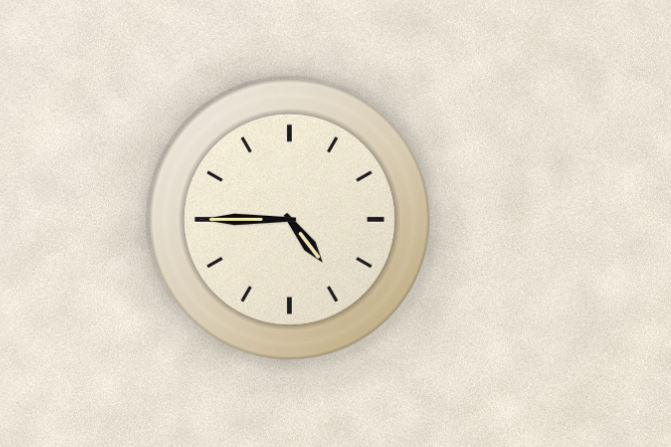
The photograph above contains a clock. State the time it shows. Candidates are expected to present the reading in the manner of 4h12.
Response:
4h45
